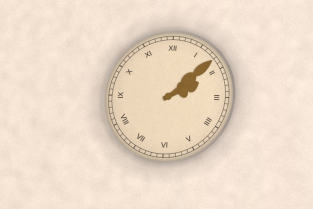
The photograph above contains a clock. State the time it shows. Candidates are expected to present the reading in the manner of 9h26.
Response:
2h08
